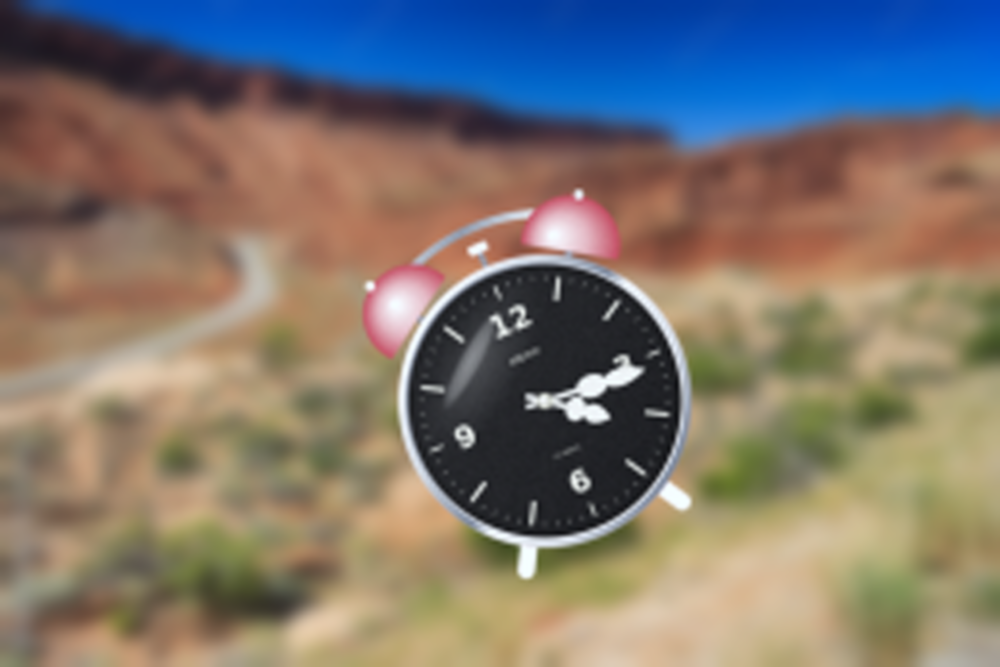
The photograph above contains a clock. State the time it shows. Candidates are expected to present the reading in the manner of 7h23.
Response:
4h16
